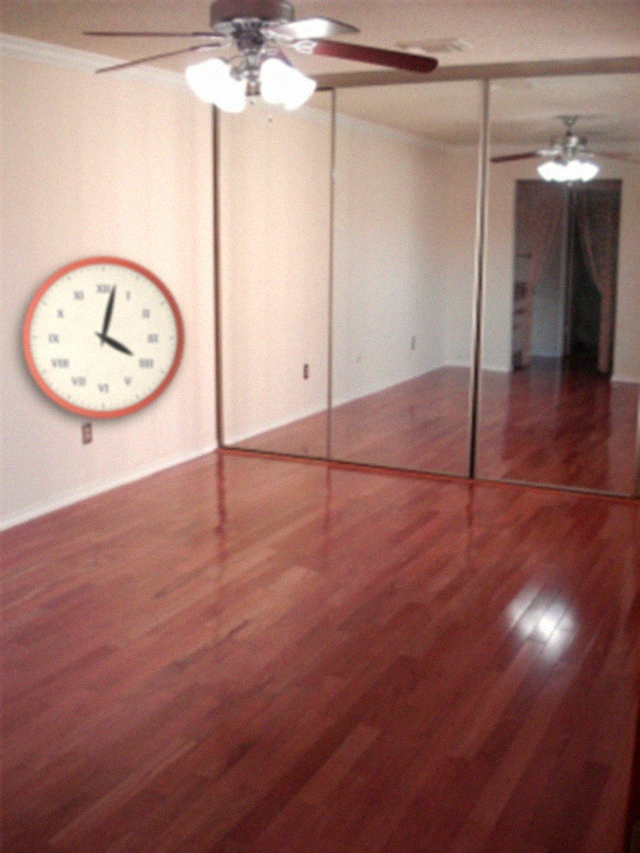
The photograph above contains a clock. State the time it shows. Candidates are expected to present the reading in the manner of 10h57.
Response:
4h02
